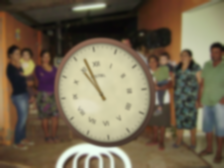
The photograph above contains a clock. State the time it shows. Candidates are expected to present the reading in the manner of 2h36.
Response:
10h57
